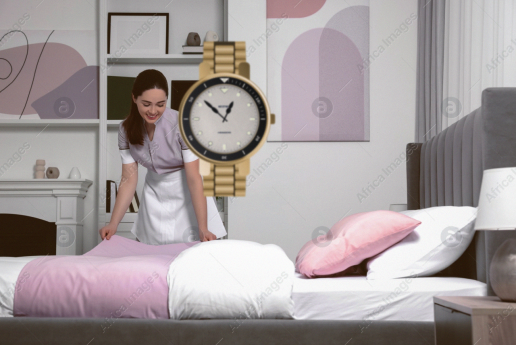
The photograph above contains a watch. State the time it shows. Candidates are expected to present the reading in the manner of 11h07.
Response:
12h52
